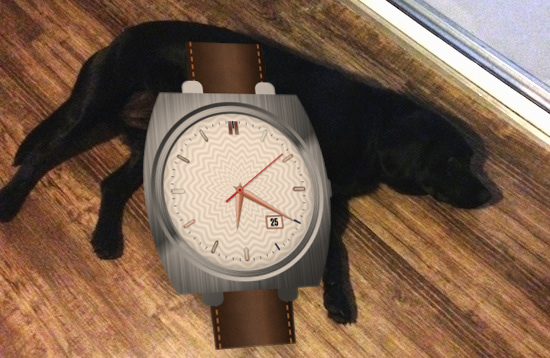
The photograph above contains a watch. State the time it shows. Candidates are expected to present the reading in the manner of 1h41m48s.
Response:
6h20m09s
